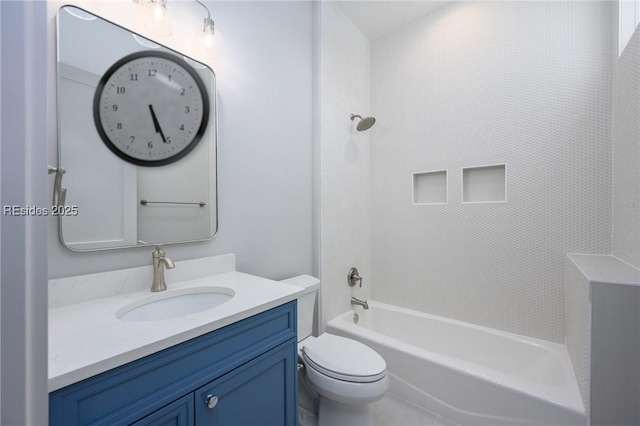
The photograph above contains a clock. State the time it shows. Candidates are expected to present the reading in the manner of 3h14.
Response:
5h26
